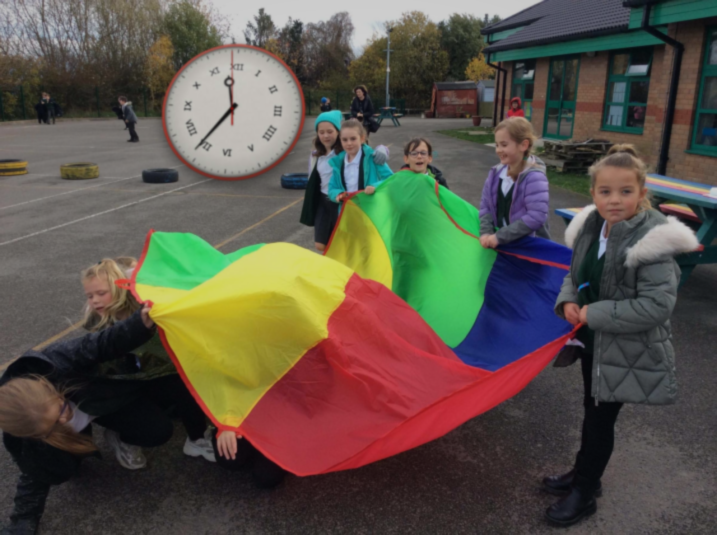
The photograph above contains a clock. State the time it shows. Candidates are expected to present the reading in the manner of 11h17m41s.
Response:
11h35m59s
